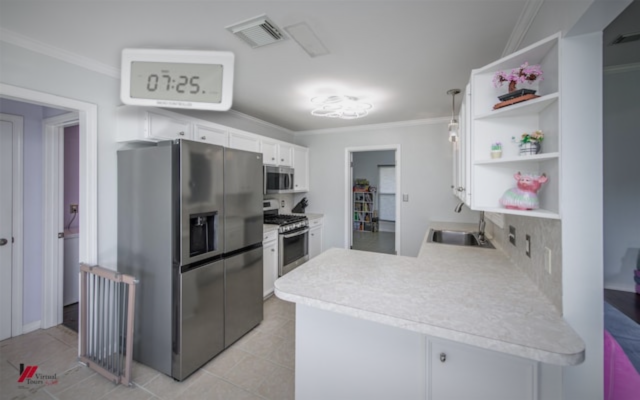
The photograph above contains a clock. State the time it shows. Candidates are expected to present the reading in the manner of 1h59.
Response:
7h25
